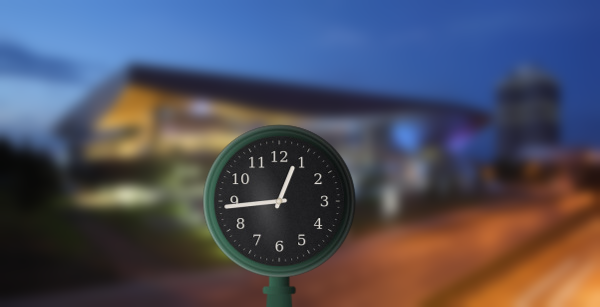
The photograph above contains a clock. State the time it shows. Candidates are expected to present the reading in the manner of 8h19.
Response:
12h44
